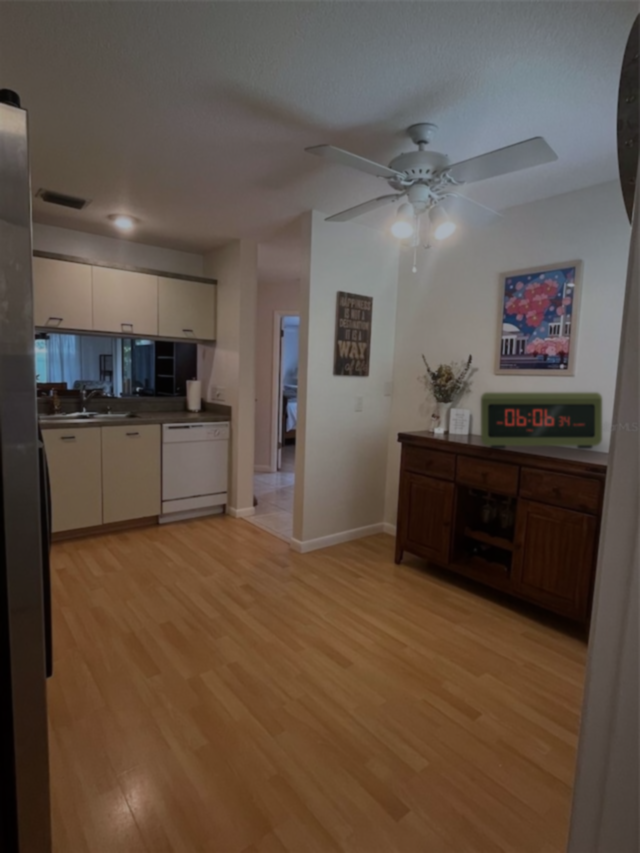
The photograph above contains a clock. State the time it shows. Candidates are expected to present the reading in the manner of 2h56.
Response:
6h06
